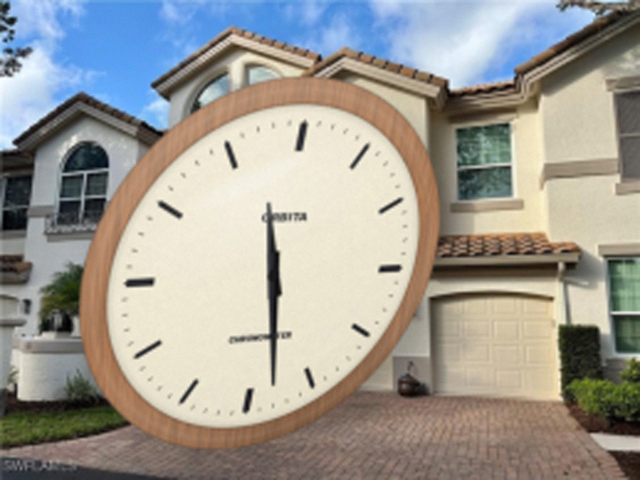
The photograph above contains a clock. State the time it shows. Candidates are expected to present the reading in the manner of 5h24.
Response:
11h28
